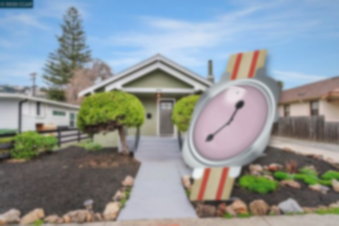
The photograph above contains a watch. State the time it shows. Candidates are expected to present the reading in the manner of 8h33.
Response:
12h38
